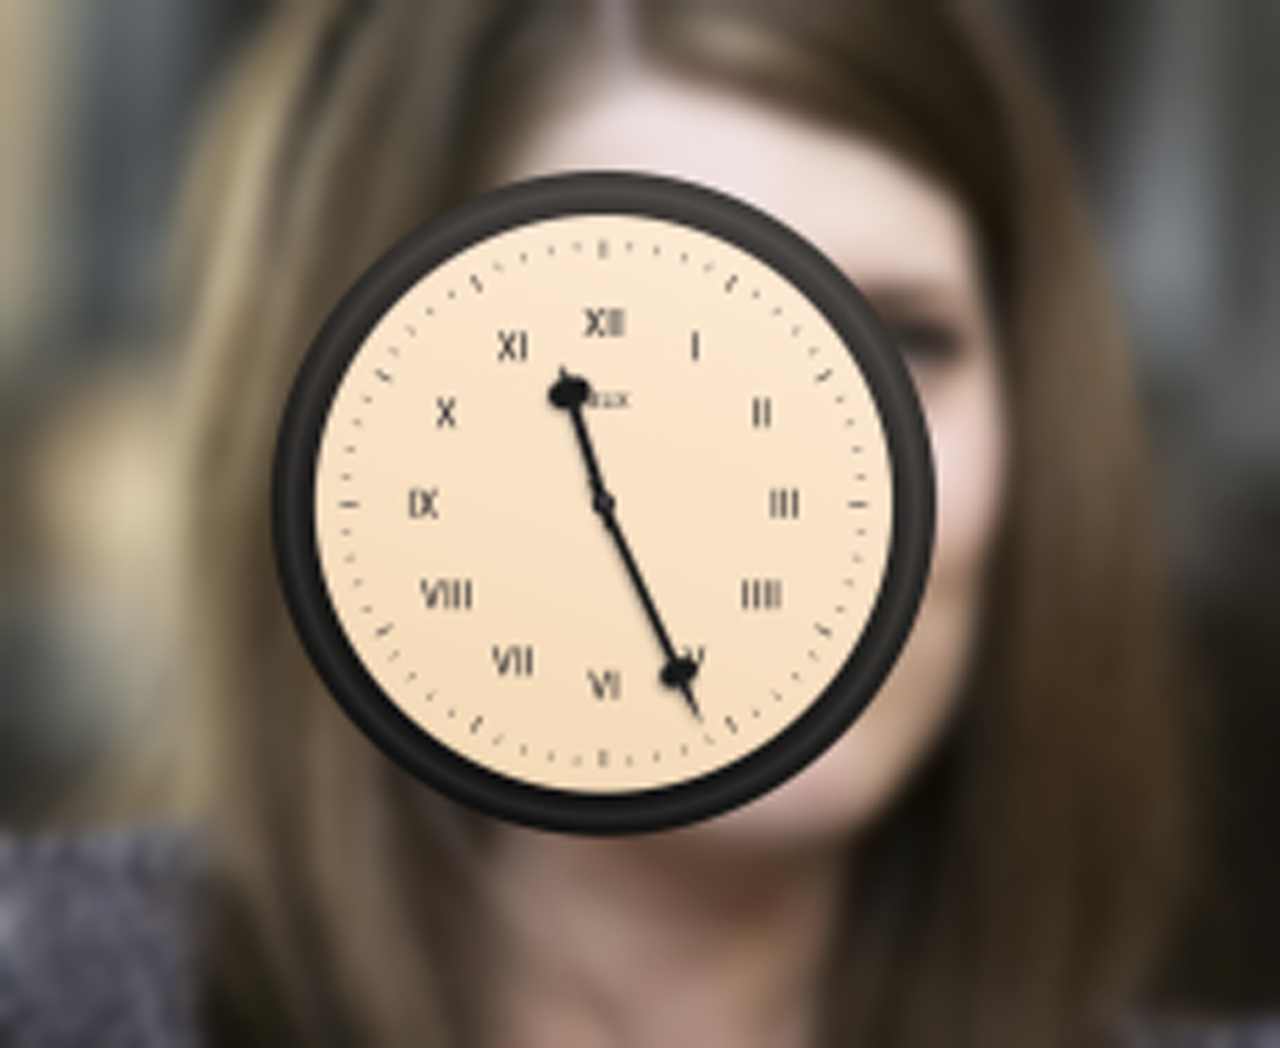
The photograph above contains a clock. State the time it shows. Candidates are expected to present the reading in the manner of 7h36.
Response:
11h26
